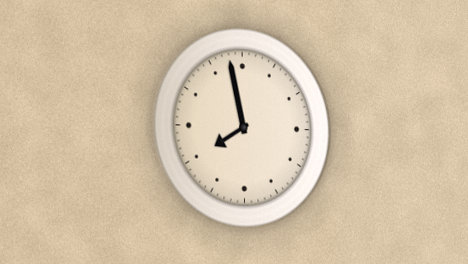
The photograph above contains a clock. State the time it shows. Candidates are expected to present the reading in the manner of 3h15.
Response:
7h58
